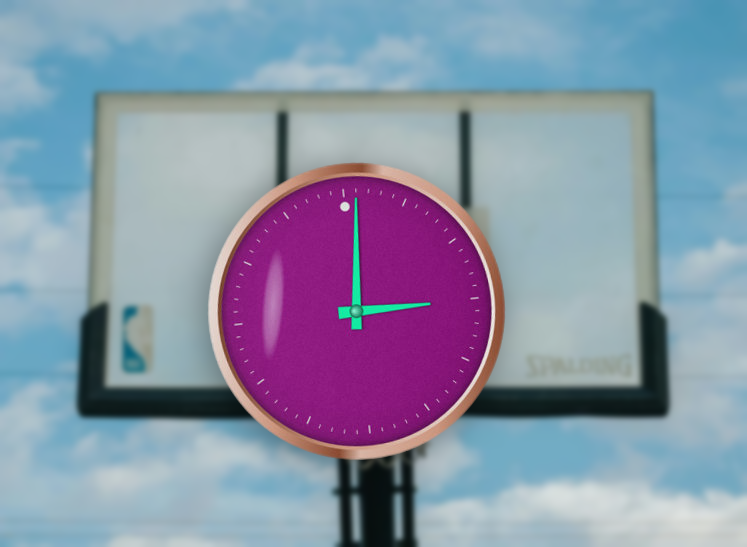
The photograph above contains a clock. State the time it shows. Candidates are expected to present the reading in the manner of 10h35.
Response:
3h01
